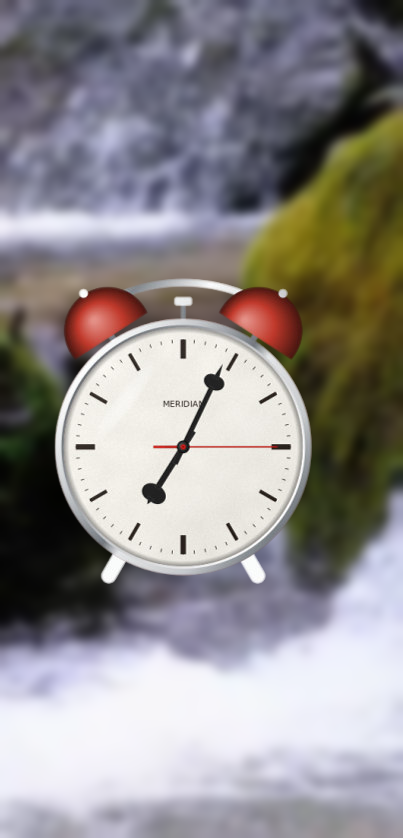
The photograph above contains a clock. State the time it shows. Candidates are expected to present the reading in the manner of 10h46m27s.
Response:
7h04m15s
